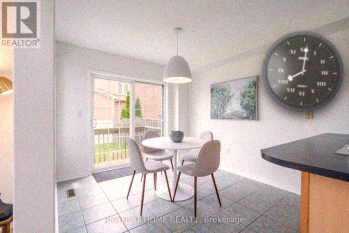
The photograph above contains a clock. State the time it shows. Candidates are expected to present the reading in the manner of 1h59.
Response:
8h01
